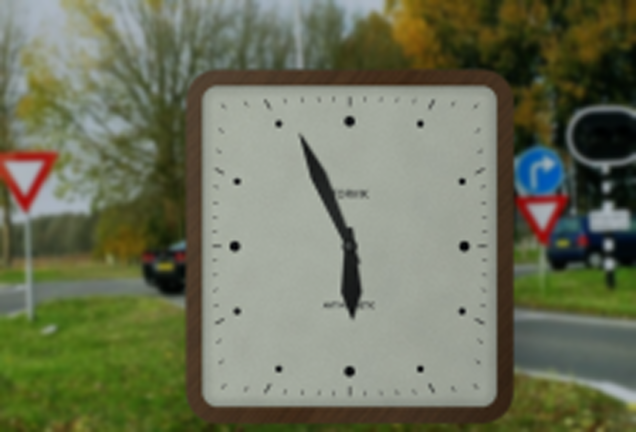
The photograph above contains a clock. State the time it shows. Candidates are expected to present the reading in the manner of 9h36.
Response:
5h56
